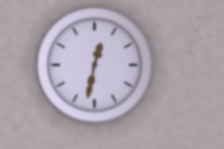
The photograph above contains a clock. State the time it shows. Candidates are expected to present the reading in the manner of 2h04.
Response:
12h32
